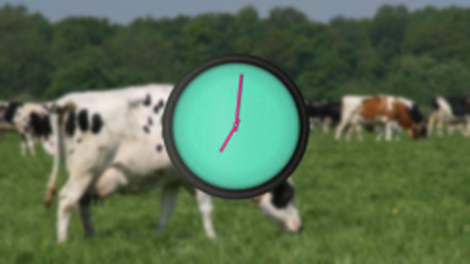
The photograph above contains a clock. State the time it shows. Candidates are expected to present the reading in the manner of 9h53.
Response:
7h01
